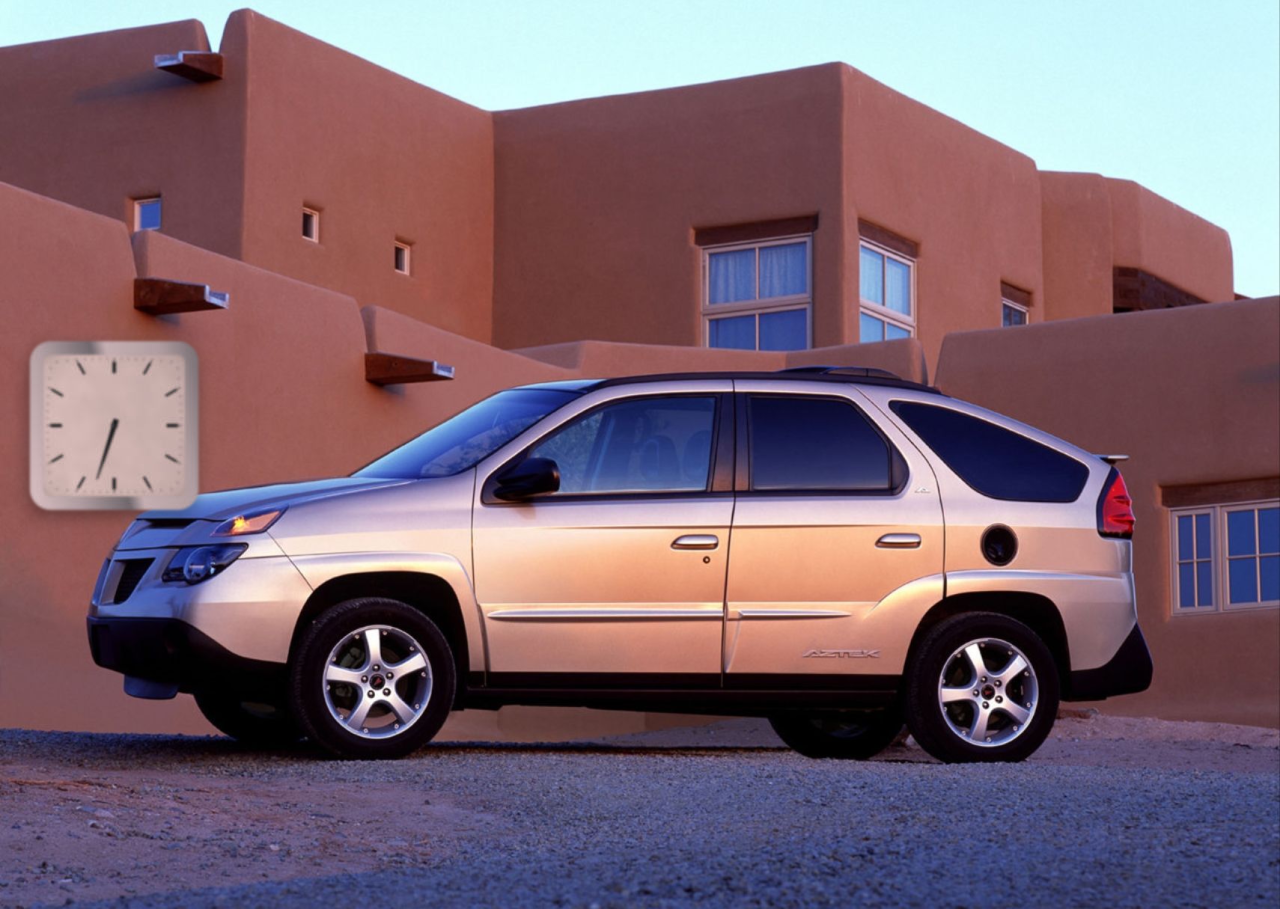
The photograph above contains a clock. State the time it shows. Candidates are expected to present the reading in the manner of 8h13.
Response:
6h33
